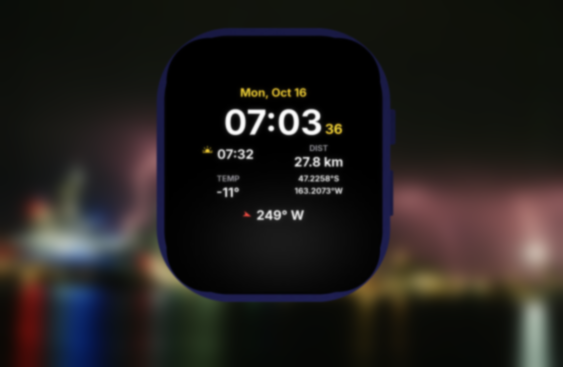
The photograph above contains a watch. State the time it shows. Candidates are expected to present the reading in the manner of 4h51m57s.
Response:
7h03m36s
